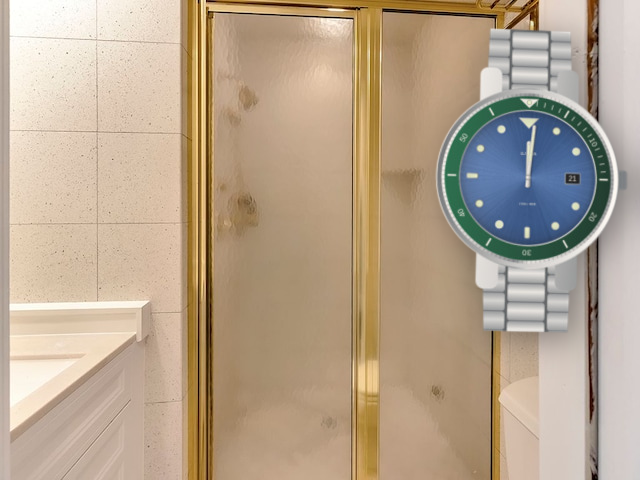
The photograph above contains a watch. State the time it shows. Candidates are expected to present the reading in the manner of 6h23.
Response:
12h01
